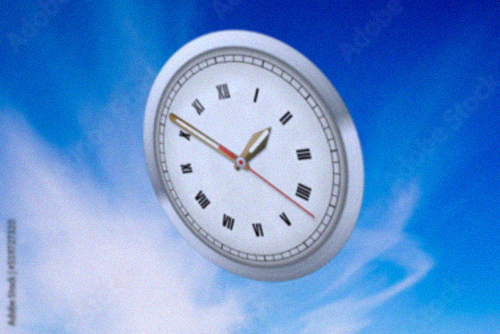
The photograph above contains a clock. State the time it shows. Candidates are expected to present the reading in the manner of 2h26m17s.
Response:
1h51m22s
